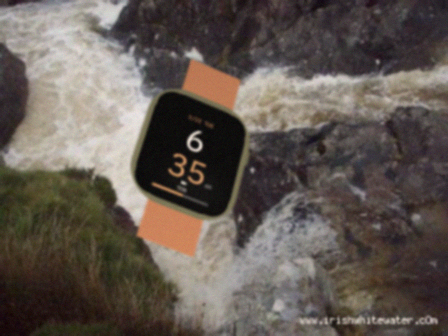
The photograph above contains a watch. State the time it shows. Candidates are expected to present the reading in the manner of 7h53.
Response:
6h35
